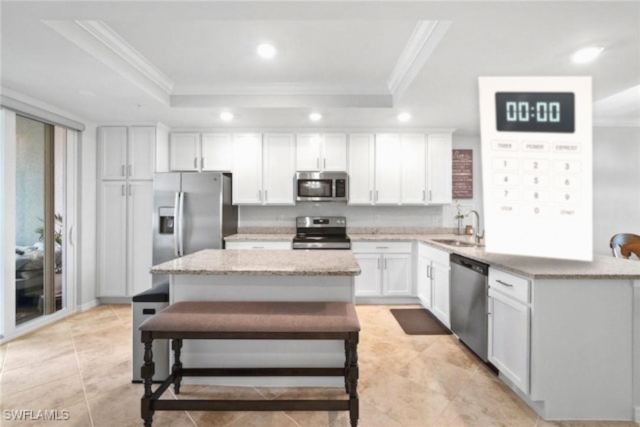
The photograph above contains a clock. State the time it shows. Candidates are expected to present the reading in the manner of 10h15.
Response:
0h00
